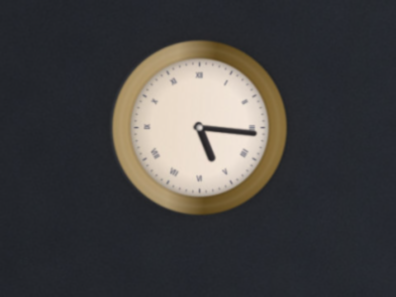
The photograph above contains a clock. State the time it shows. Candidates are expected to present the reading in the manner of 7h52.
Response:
5h16
